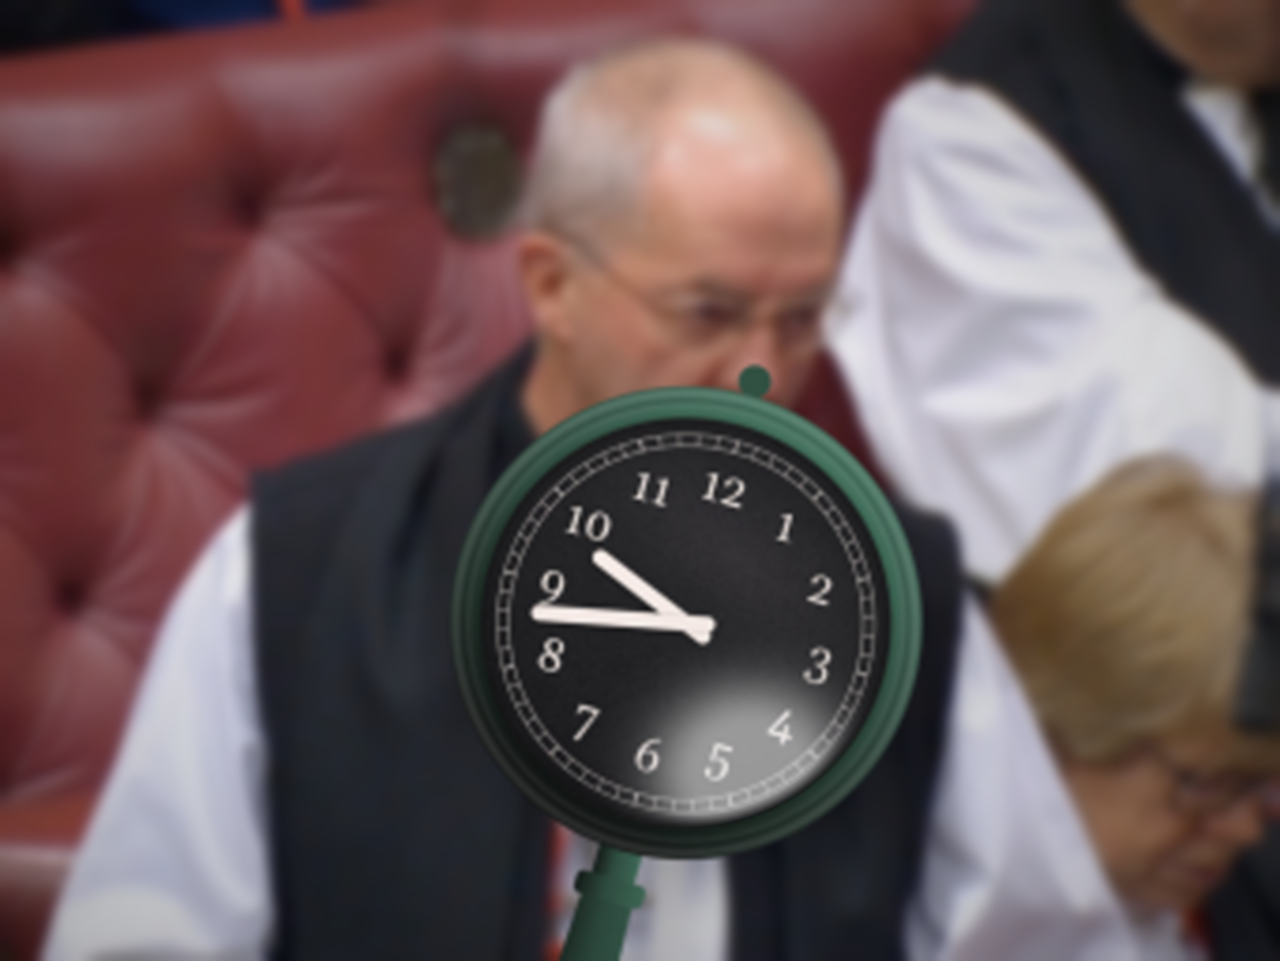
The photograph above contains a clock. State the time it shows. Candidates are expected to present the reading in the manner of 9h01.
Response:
9h43
